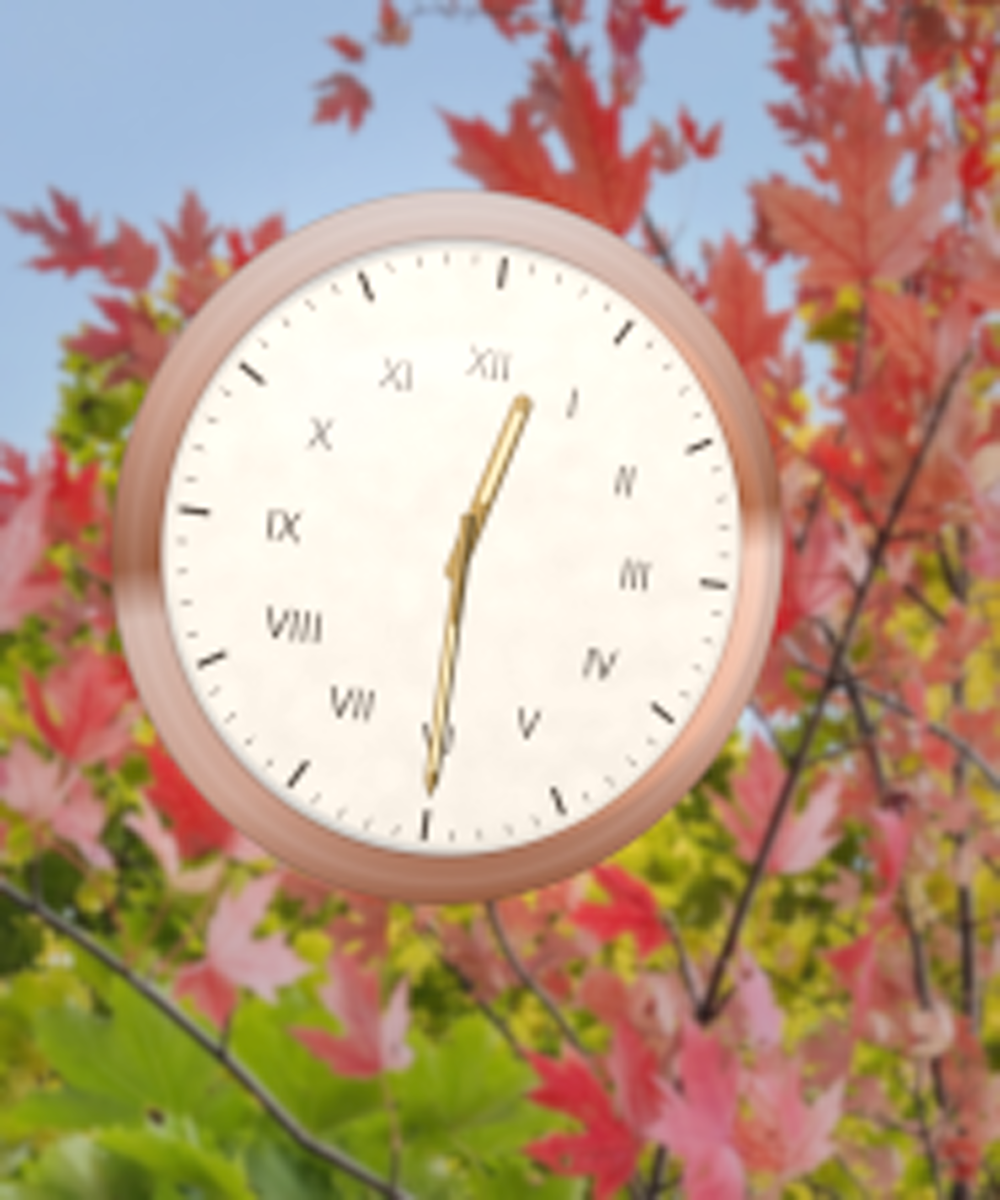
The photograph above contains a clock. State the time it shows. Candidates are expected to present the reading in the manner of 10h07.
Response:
12h30
